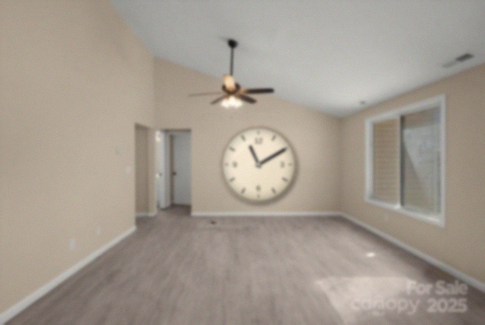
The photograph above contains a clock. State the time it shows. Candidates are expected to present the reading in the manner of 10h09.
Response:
11h10
